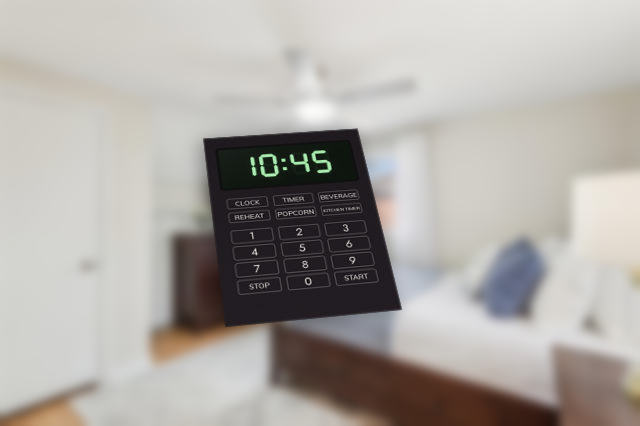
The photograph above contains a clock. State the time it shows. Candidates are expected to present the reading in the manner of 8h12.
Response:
10h45
